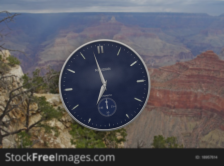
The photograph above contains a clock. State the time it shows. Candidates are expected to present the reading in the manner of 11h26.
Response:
6h58
